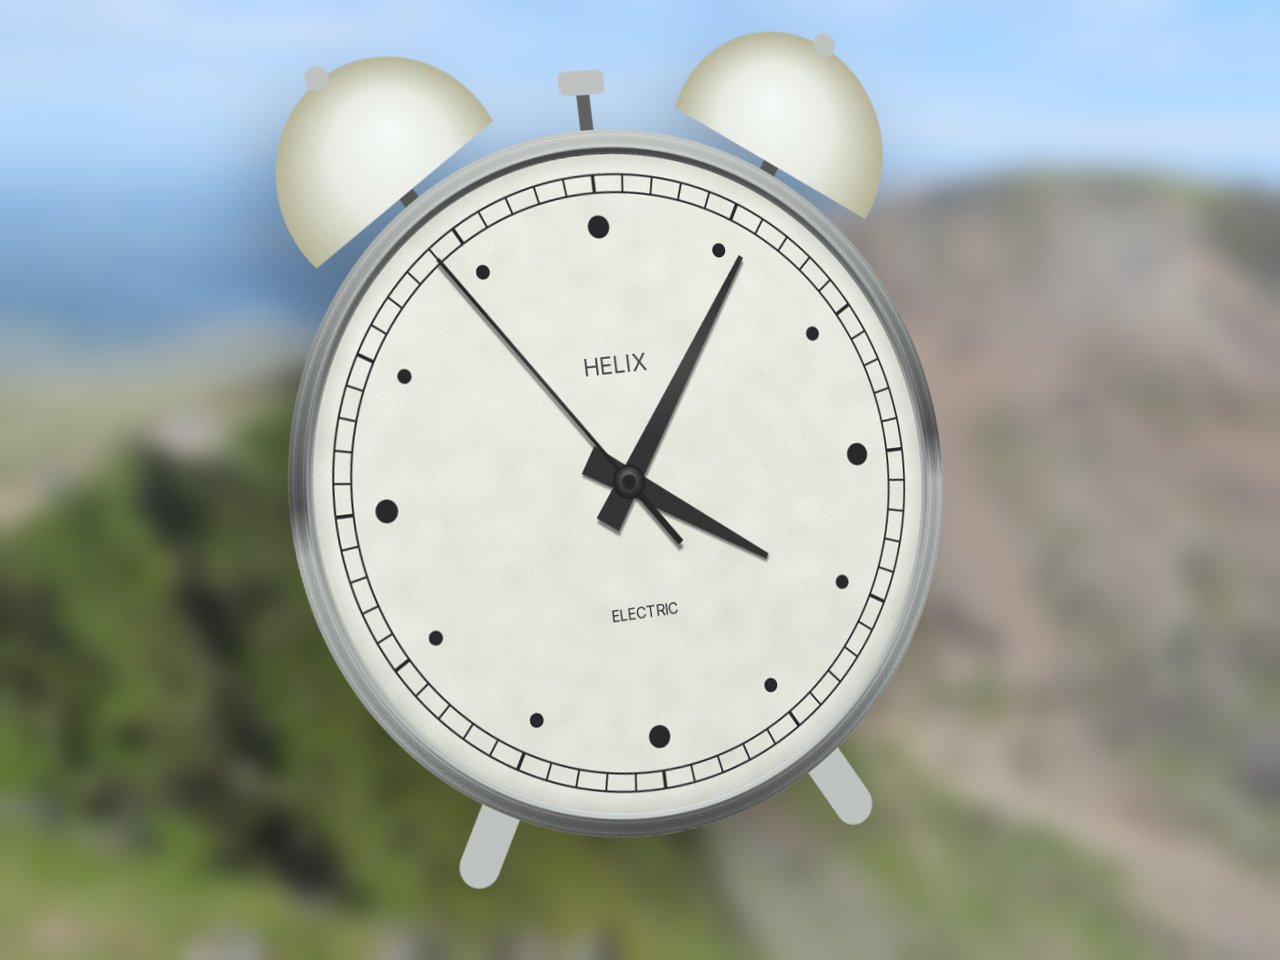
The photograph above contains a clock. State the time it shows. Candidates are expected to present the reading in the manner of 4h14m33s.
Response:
4h05m54s
